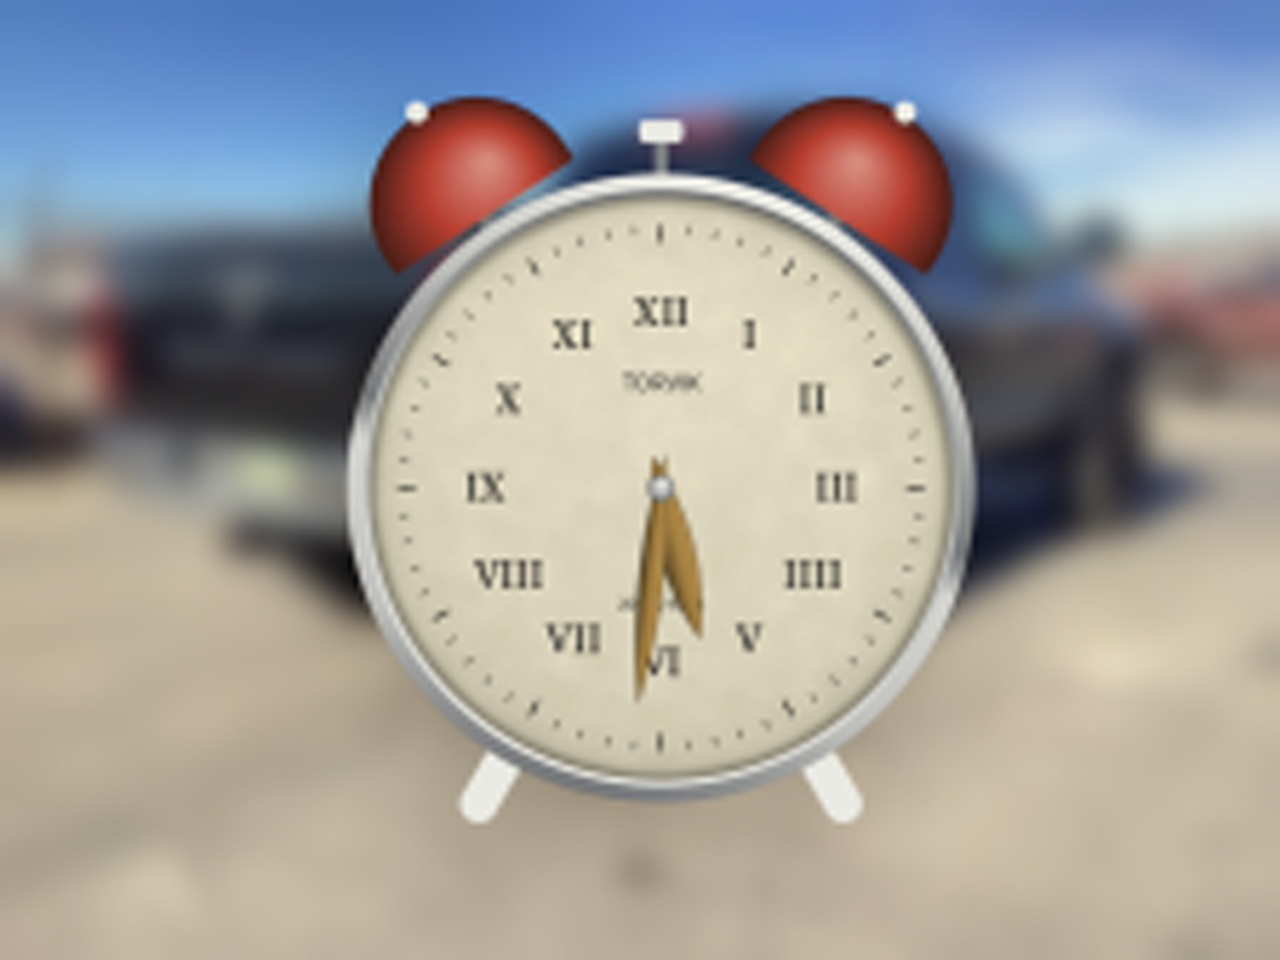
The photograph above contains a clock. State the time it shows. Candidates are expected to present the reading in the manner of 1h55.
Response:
5h31
